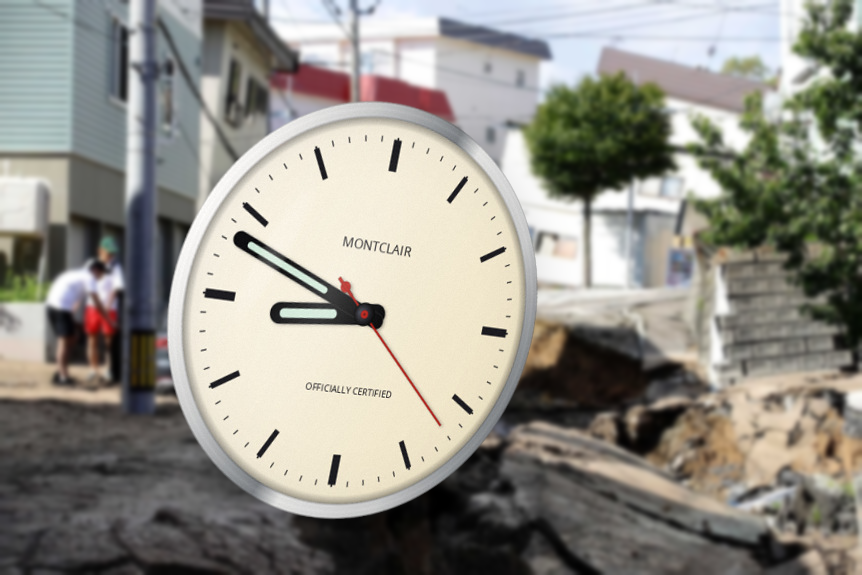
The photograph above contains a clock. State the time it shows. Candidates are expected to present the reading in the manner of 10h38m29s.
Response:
8h48m22s
